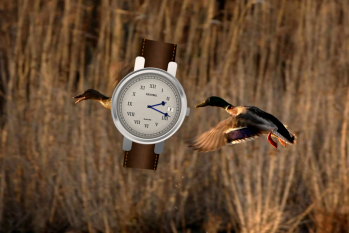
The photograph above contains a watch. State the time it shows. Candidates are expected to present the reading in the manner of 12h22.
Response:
2h18
